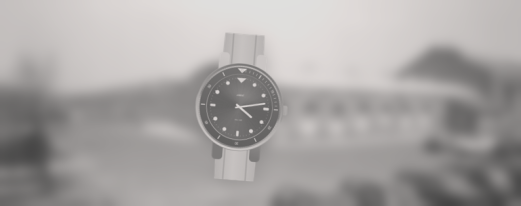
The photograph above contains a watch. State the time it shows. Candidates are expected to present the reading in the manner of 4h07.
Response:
4h13
